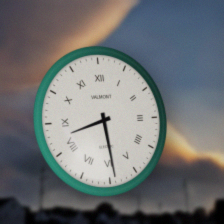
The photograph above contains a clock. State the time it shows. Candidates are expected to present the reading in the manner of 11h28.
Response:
8h29
